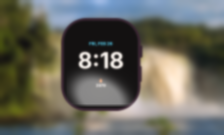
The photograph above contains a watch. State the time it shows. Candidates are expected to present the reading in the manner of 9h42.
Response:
8h18
